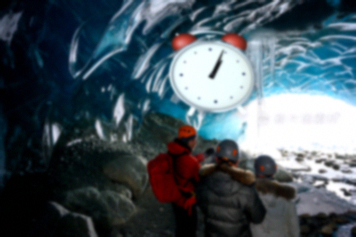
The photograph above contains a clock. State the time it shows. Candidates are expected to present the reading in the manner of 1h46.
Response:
1h04
